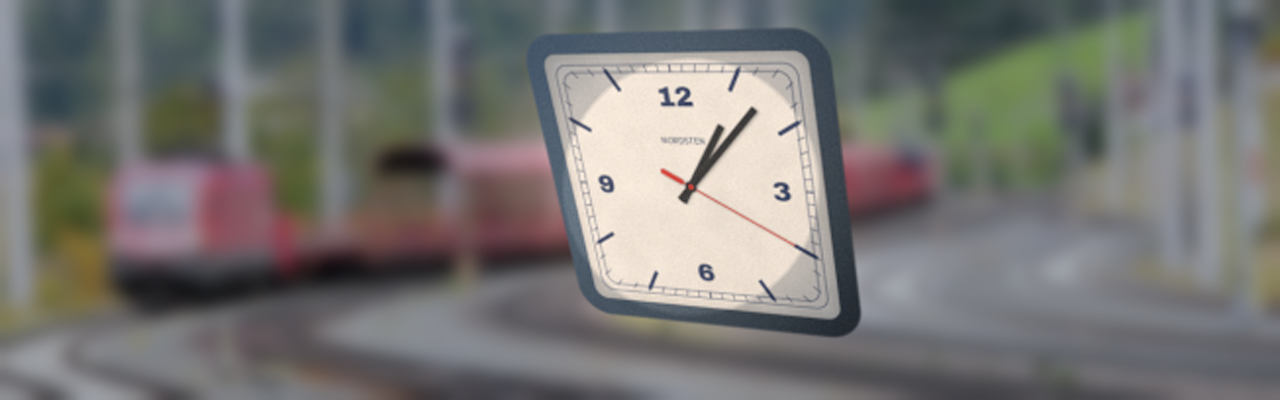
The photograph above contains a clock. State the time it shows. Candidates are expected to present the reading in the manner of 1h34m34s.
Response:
1h07m20s
